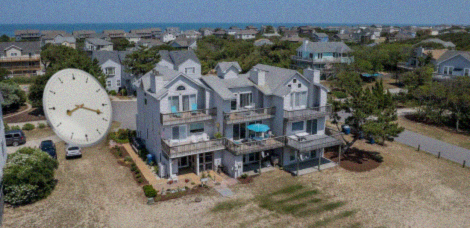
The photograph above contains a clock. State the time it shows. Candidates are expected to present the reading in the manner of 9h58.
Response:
8h18
